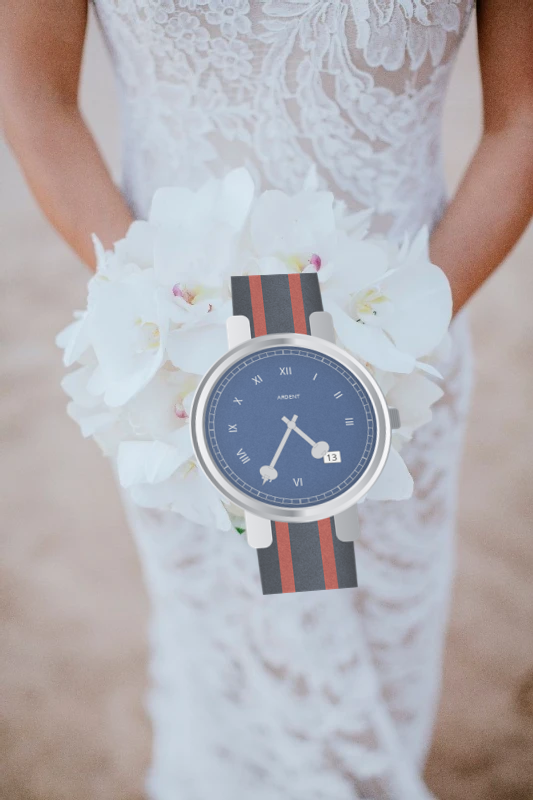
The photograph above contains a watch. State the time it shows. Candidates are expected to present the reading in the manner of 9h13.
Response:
4h35
